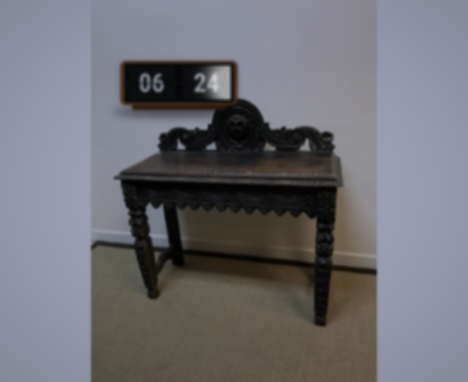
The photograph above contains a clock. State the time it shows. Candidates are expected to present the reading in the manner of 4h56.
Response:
6h24
